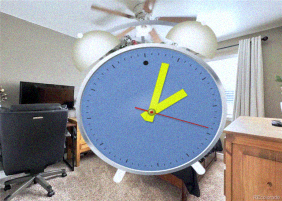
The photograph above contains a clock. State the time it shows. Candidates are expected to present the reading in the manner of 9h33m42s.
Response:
2h03m19s
